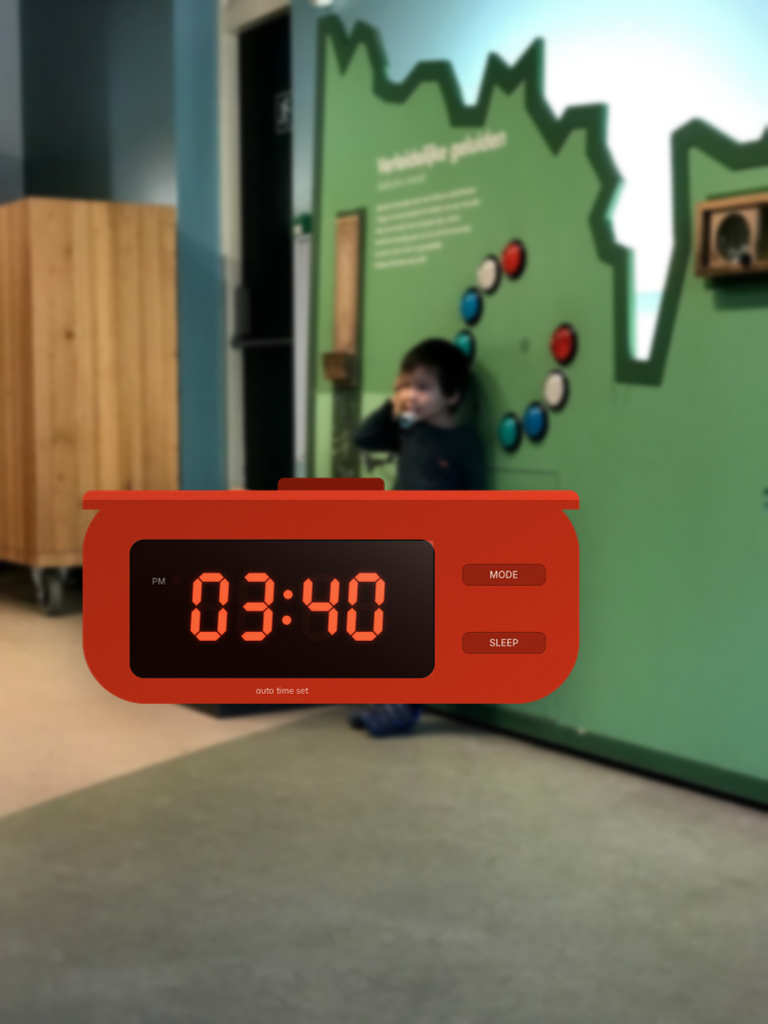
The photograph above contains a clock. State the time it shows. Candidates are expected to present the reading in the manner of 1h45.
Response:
3h40
